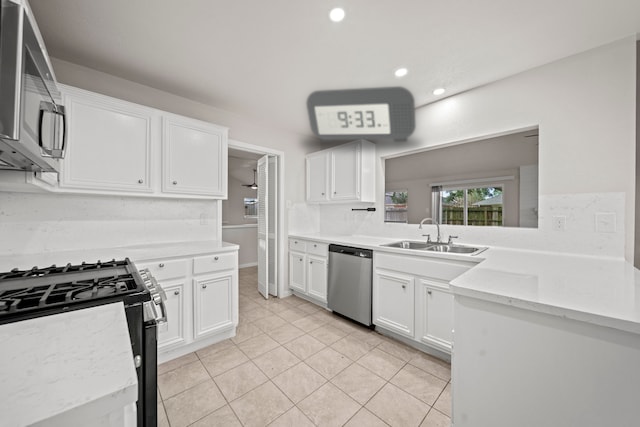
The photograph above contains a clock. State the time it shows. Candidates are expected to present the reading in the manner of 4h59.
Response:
9h33
